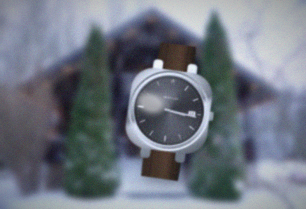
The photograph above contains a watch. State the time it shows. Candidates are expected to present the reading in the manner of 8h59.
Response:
3h16
